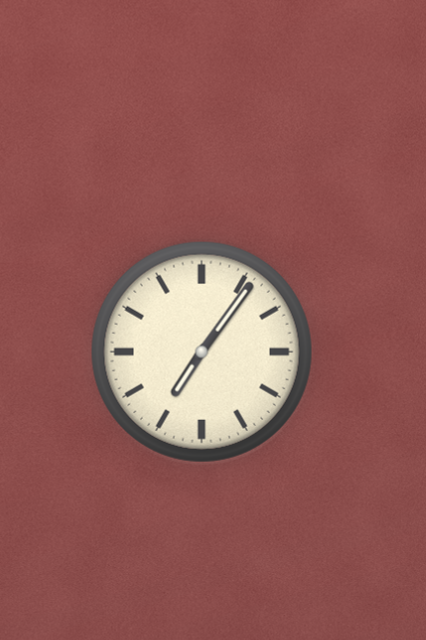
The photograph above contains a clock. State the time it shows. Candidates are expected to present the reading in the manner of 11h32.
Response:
7h06
